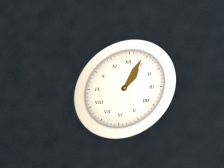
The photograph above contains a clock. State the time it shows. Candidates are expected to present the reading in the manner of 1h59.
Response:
1h04
